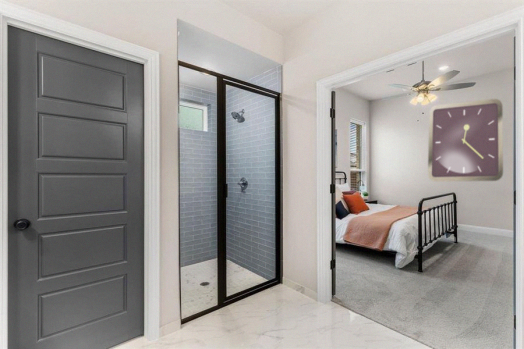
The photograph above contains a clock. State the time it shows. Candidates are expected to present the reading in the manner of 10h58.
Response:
12h22
